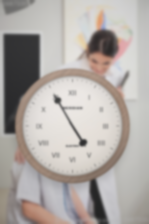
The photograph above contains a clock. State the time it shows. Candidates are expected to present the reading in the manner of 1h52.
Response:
4h55
